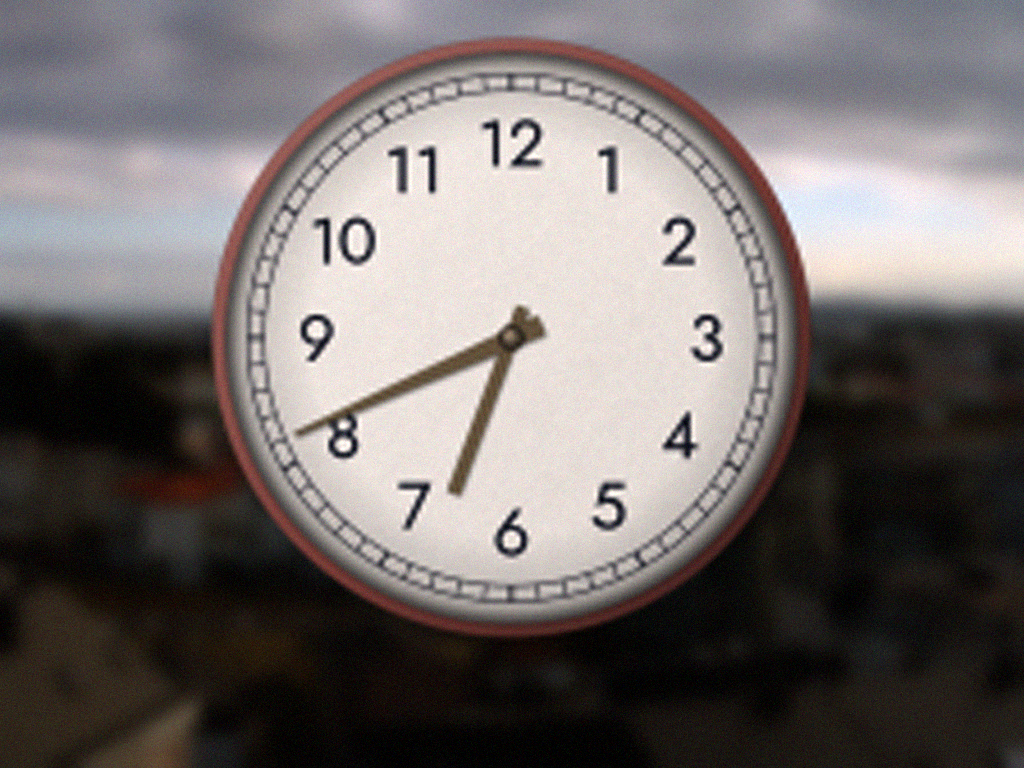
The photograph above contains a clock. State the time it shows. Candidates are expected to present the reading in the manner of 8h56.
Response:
6h41
